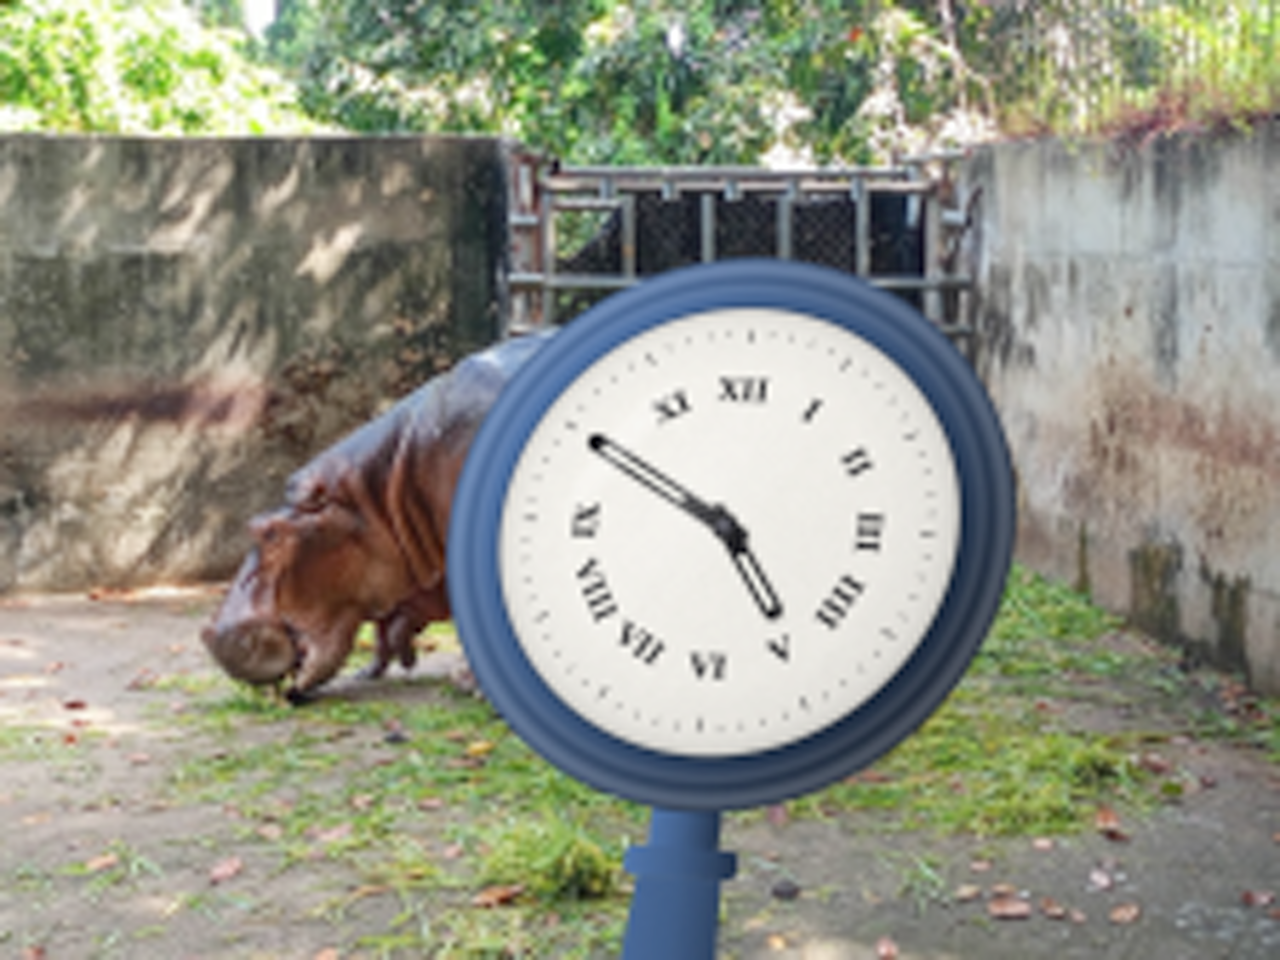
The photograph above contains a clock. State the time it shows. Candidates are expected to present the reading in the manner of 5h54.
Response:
4h50
